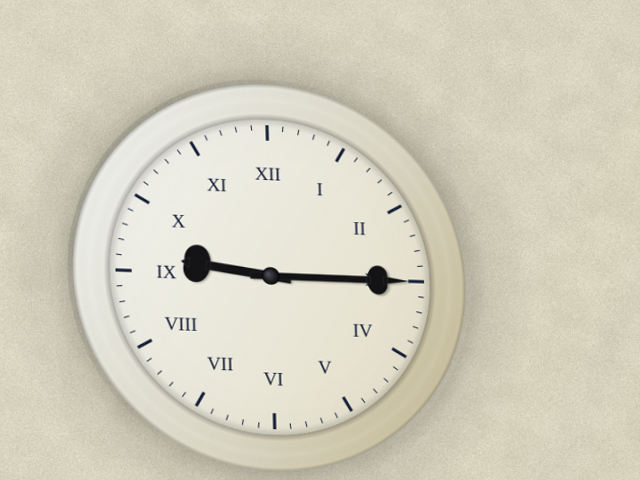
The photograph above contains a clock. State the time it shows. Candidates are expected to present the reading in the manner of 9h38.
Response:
9h15
